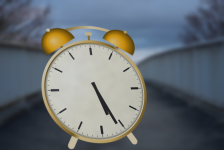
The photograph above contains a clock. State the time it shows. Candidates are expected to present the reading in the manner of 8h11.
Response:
5h26
